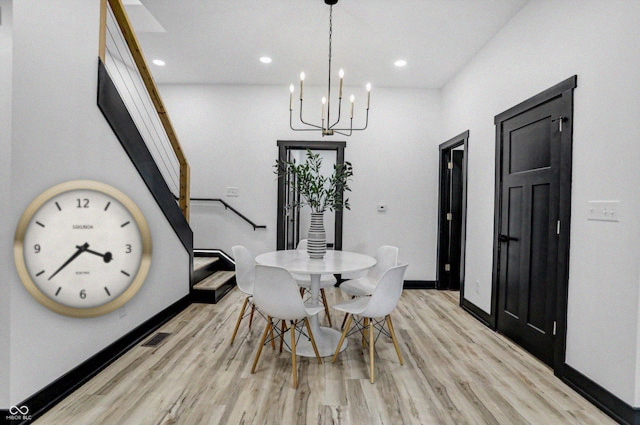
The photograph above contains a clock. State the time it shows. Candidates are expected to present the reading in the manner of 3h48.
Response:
3h38
